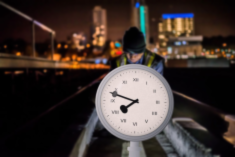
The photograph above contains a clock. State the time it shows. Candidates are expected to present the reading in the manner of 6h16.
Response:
7h48
